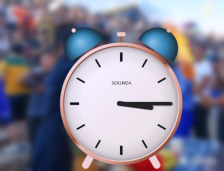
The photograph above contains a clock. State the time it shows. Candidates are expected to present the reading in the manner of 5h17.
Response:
3h15
